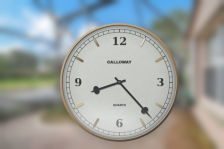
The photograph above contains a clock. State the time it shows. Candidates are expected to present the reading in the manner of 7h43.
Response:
8h23
